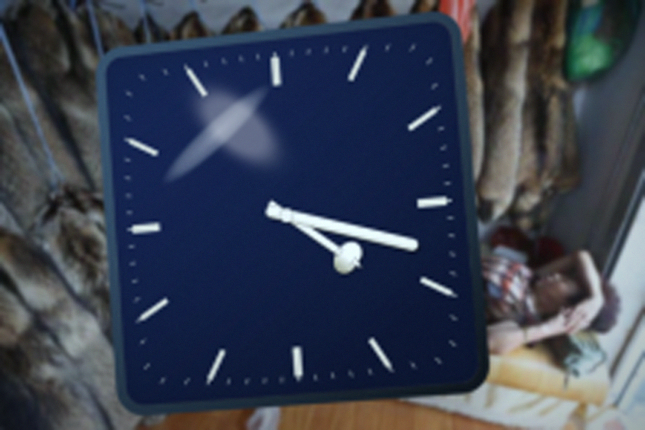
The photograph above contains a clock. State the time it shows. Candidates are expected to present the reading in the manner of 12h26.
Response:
4h18
